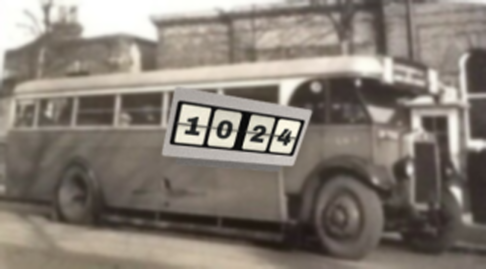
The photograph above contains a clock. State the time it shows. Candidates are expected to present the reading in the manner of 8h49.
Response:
10h24
